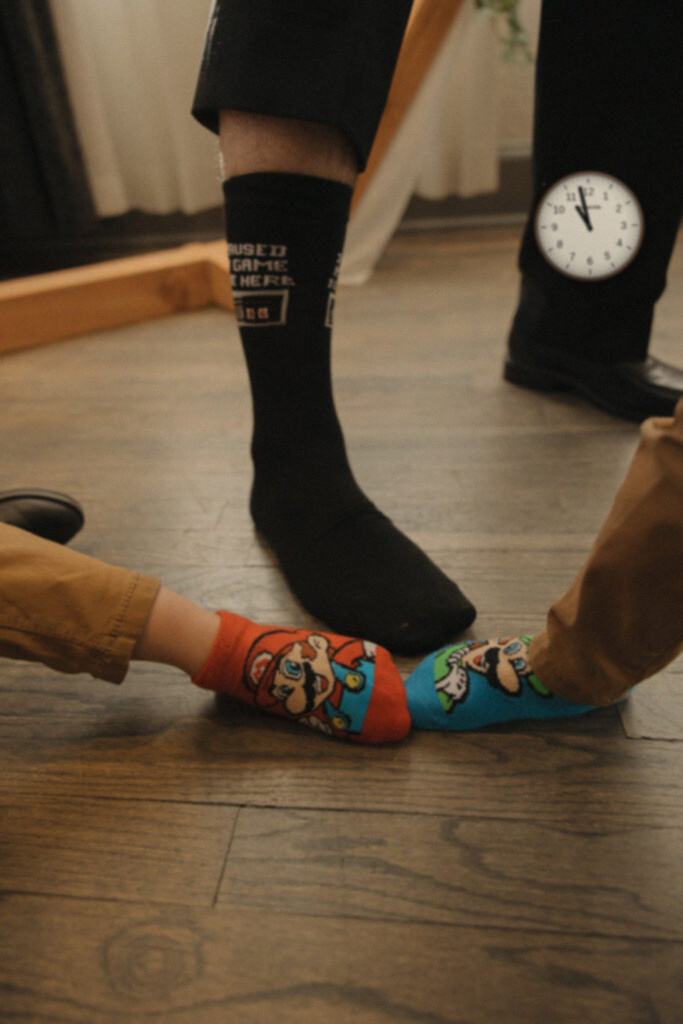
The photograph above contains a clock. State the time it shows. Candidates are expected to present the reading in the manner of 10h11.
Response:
10h58
